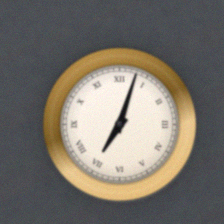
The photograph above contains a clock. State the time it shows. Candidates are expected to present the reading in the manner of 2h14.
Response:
7h03
